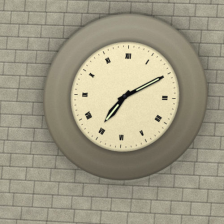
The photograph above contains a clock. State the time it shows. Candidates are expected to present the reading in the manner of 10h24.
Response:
7h10
